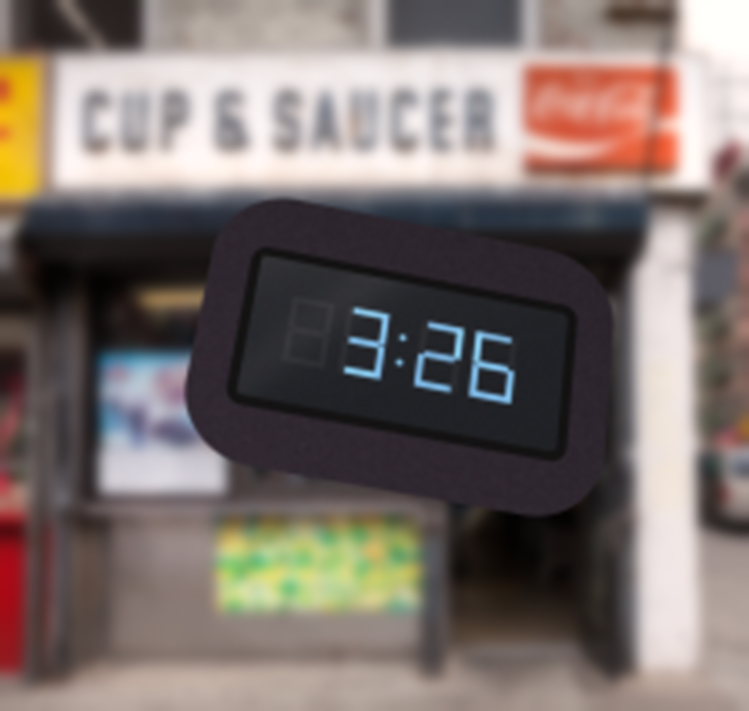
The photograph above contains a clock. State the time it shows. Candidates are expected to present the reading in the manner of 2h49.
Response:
3h26
